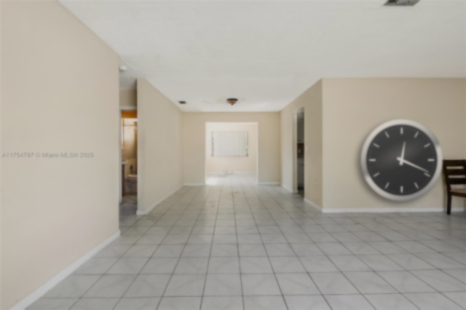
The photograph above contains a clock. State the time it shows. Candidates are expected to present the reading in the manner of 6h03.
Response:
12h19
